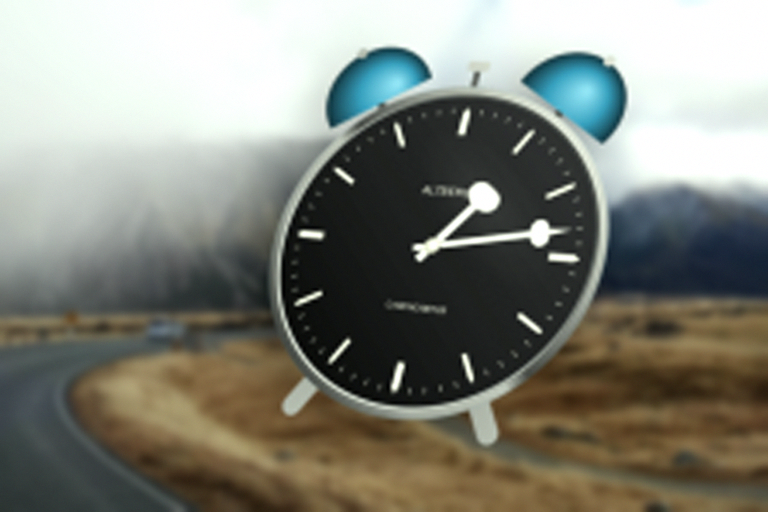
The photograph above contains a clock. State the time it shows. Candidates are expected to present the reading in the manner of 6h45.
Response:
1h13
